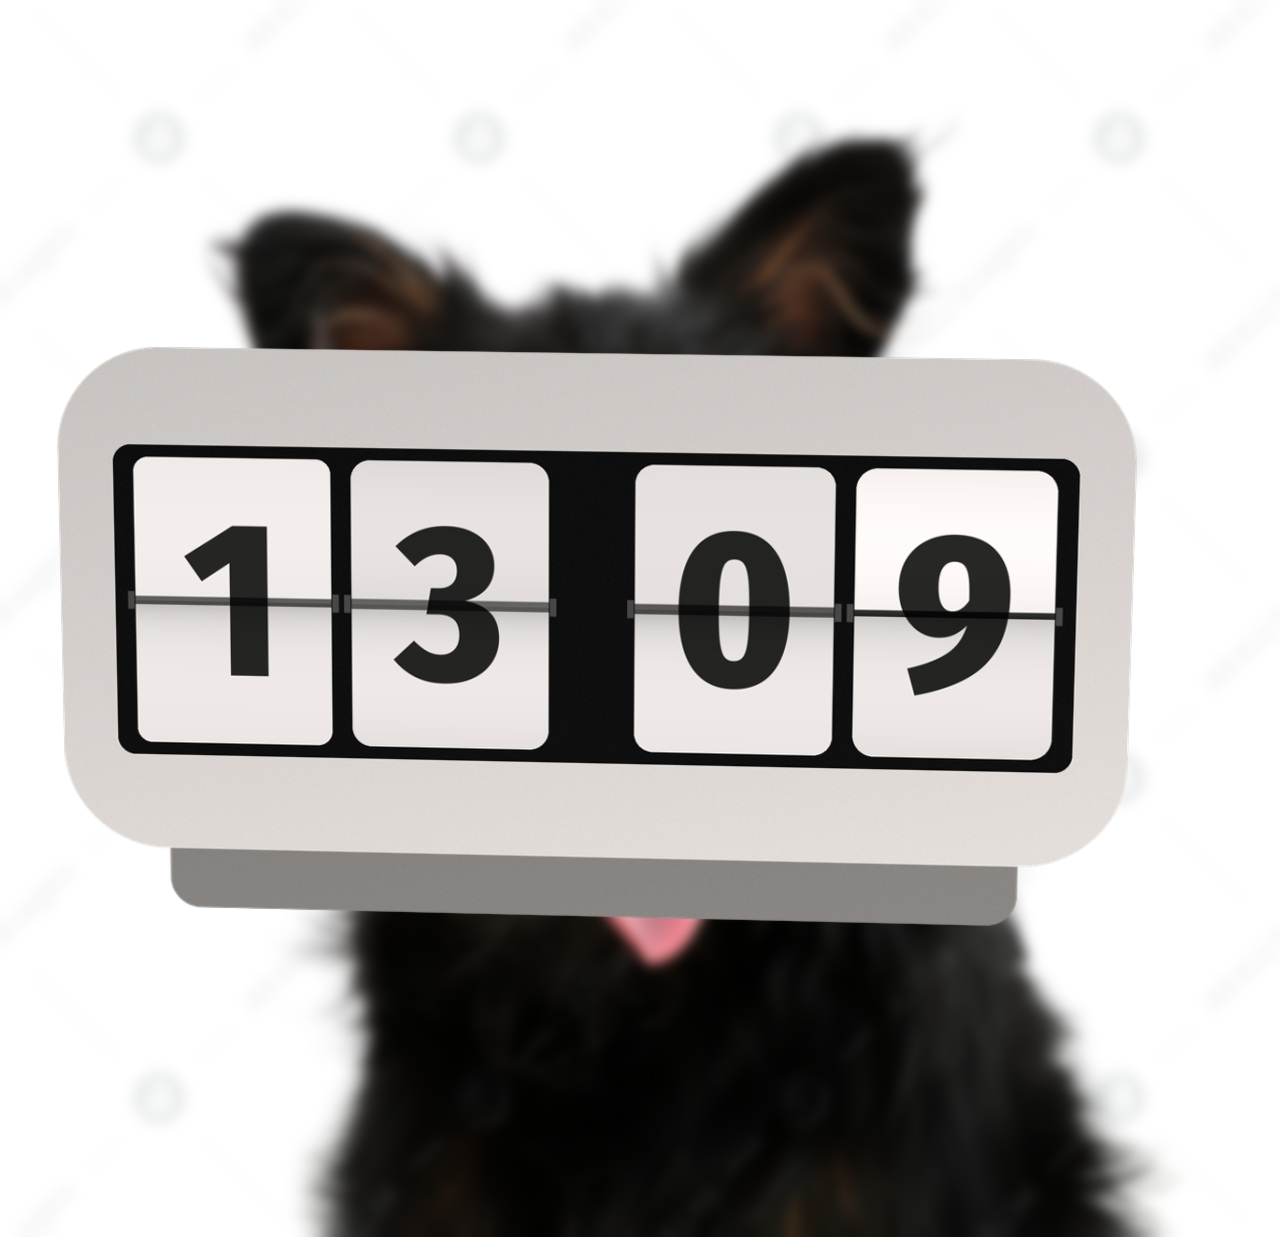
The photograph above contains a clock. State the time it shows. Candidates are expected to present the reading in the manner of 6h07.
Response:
13h09
